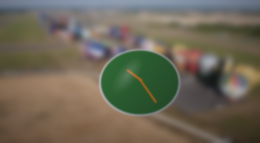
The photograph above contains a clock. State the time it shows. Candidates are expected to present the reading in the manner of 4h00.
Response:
10h25
